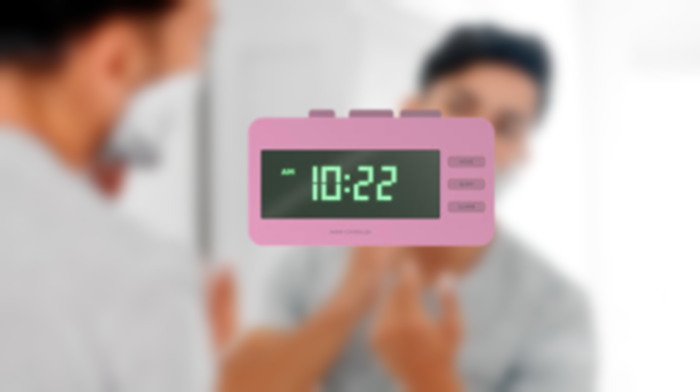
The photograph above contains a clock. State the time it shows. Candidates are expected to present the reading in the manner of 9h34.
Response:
10h22
